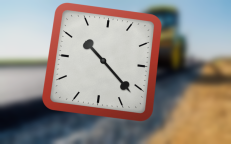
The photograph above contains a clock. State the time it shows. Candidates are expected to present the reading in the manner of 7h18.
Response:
10h22
